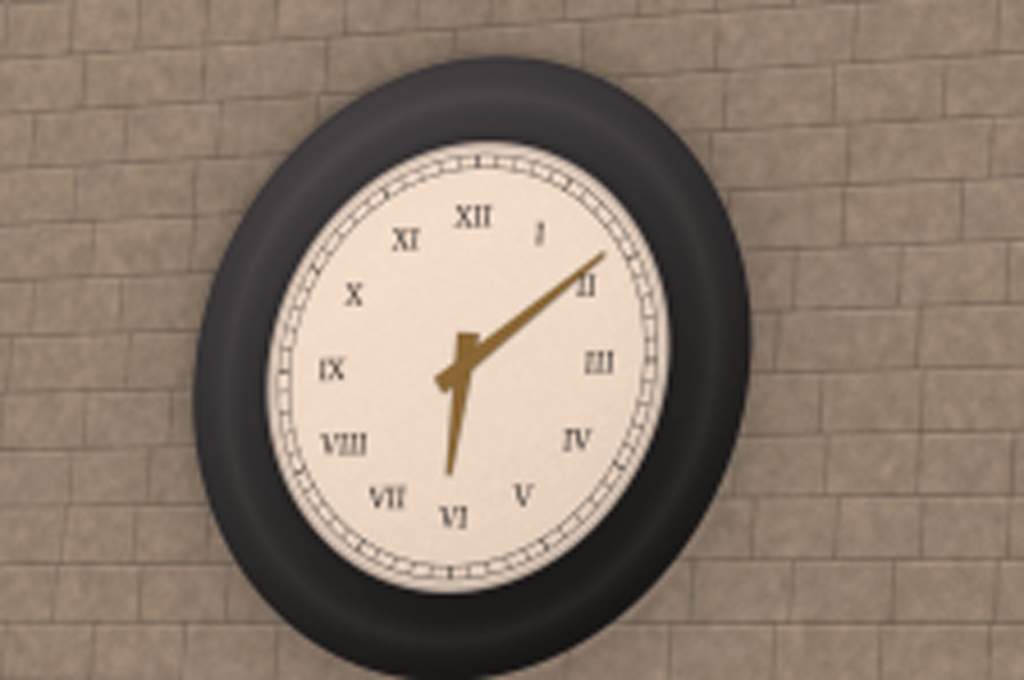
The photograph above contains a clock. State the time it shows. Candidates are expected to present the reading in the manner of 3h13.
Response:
6h09
